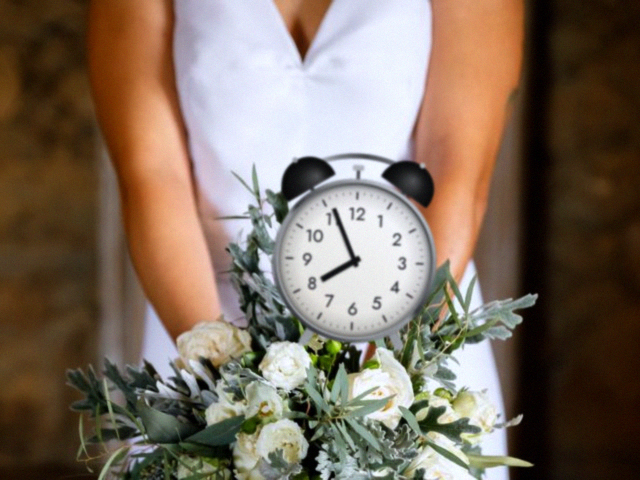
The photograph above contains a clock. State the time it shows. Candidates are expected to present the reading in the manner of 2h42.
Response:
7h56
